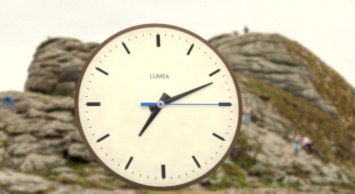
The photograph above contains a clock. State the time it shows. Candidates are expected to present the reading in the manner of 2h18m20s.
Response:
7h11m15s
